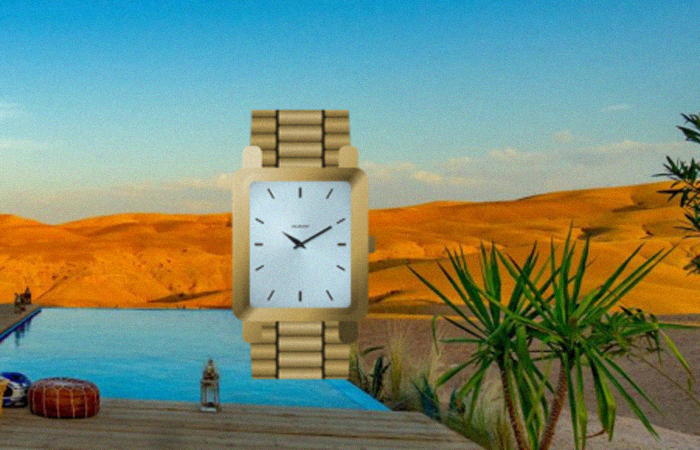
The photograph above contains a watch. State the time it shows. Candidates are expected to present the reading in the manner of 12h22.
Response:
10h10
